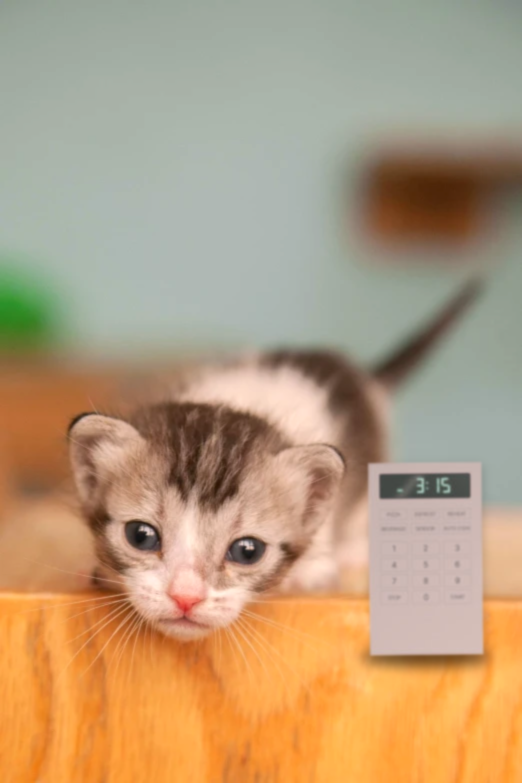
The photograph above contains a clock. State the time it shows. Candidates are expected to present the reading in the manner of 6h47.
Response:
3h15
